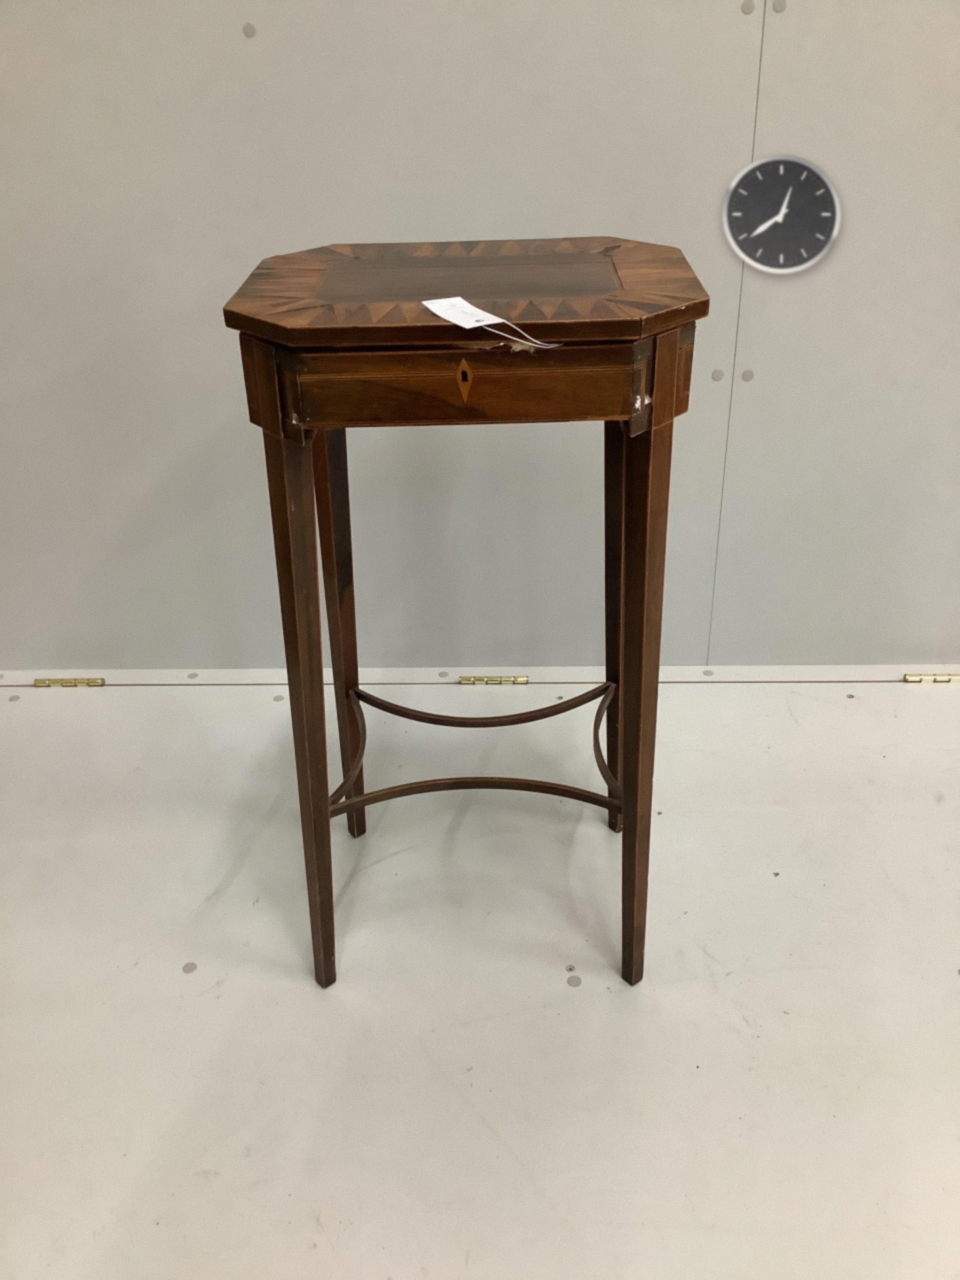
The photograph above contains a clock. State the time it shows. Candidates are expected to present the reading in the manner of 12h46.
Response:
12h39
